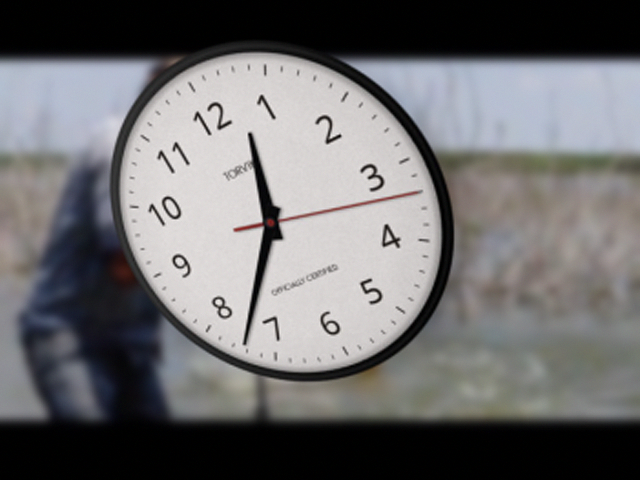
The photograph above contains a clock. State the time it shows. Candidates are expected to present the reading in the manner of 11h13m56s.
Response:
12h37m17s
